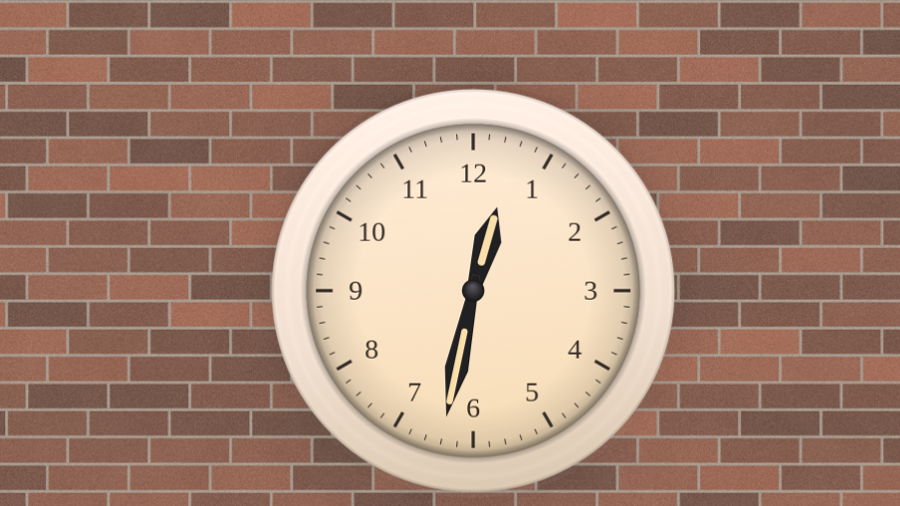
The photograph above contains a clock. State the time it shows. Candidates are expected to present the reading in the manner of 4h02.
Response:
12h32
